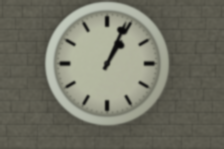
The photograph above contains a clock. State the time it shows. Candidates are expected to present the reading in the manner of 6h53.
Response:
1h04
